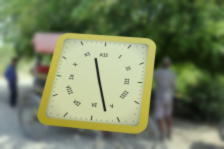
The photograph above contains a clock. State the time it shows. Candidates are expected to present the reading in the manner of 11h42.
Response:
11h27
